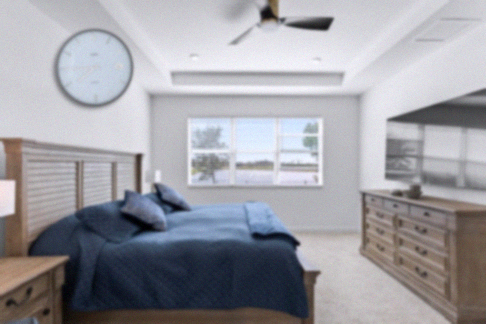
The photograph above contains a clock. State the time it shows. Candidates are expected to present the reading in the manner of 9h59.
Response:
7h45
